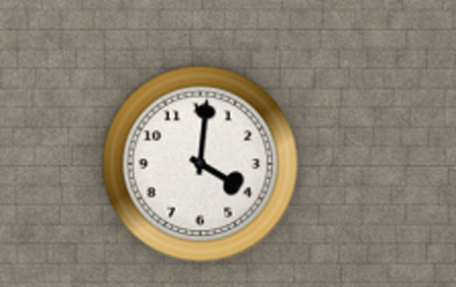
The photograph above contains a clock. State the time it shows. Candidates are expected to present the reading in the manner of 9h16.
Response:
4h01
